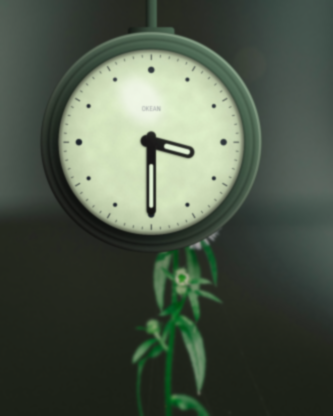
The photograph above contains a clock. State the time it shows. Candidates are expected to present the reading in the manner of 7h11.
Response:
3h30
